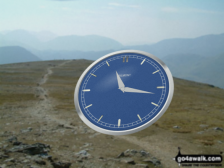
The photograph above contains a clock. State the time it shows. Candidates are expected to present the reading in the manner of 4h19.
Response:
11h17
